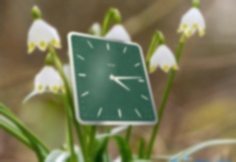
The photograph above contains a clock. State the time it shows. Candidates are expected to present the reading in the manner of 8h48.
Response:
4h14
